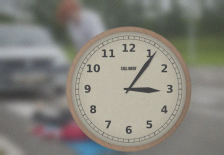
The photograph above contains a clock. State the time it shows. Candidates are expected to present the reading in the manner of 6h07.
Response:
3h06
